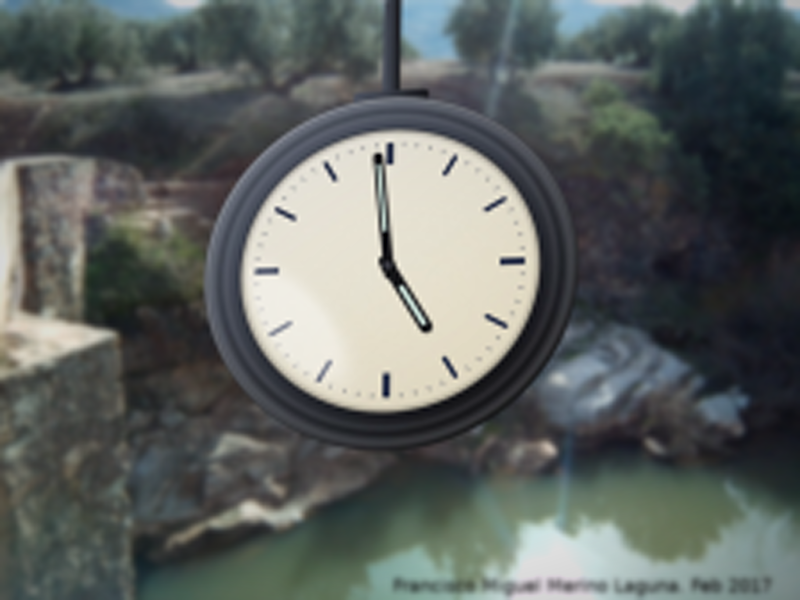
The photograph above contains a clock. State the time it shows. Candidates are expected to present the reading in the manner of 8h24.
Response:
4h59
